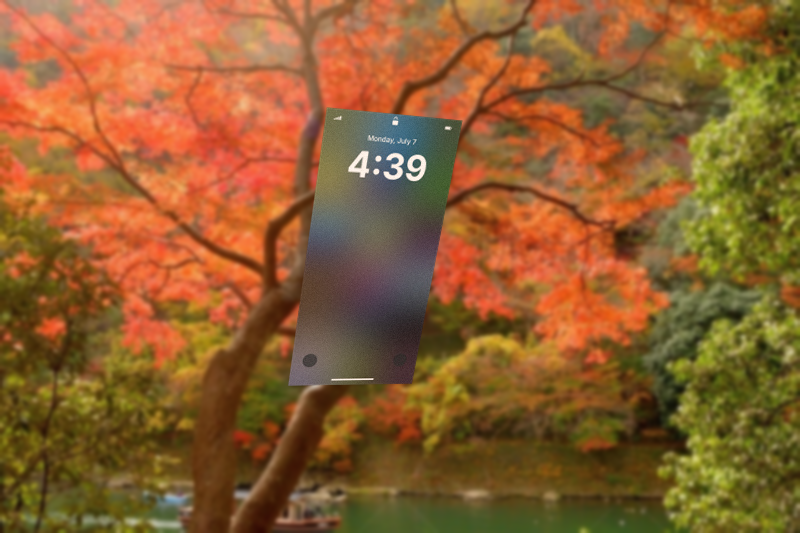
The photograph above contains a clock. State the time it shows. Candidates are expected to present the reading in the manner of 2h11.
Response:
4h39
